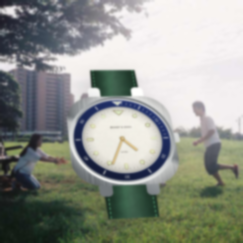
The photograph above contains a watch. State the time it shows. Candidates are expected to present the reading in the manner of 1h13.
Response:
4h34
